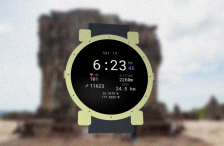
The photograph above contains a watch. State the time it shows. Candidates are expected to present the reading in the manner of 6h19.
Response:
6h23
